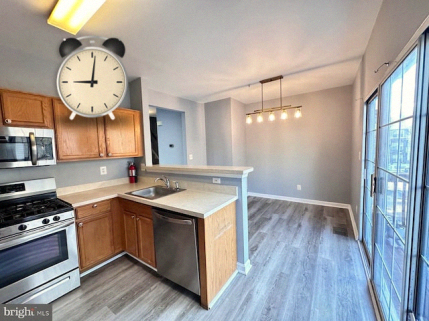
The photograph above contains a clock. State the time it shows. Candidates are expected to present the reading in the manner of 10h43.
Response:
9h01
